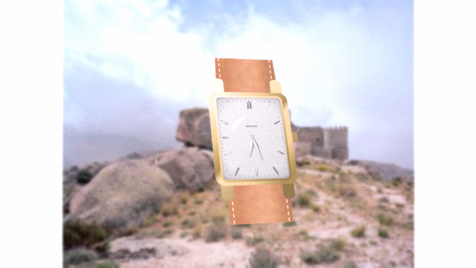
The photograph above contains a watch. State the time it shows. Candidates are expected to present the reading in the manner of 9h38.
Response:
6h27
